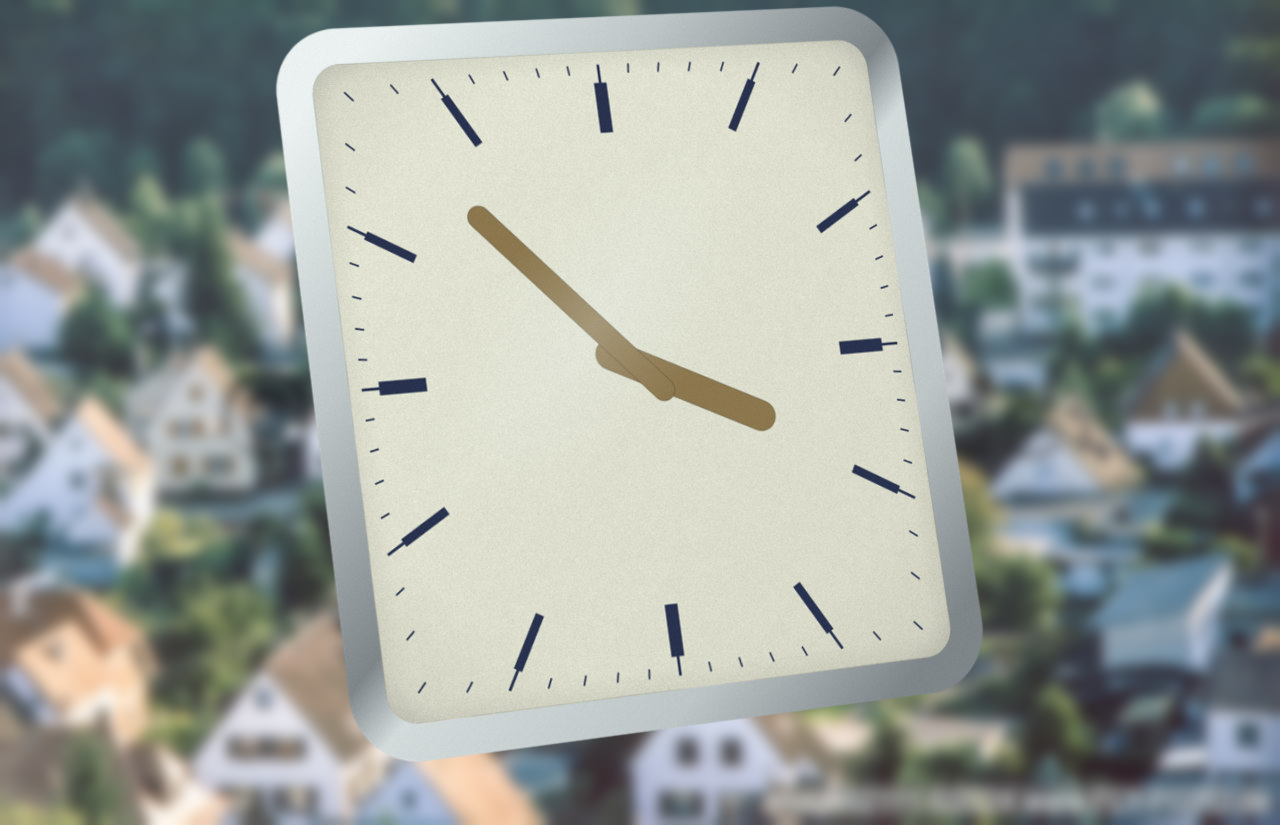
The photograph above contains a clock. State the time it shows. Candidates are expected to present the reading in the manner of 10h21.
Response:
3h53
